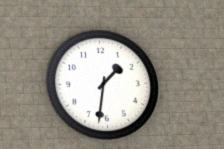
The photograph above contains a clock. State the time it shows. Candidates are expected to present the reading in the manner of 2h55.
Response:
1h32
